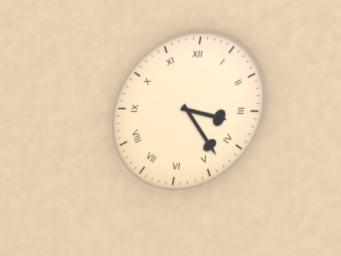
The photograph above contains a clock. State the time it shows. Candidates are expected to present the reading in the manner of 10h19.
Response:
3h23
